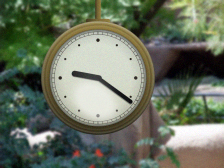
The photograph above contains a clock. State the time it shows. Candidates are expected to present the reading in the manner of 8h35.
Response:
9h21
